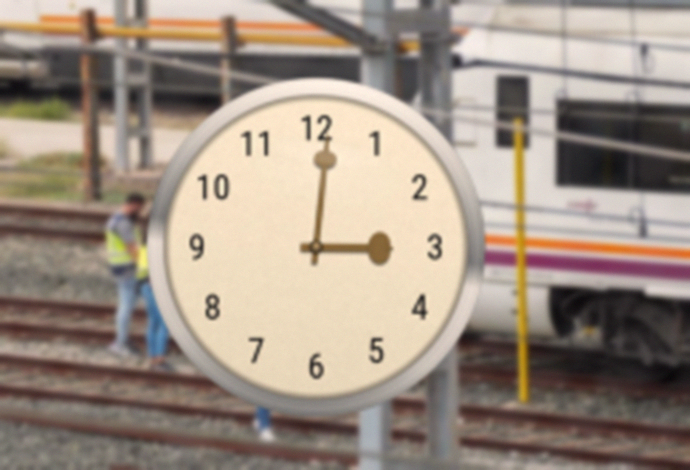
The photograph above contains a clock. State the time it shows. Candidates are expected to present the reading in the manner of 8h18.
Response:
3h01
